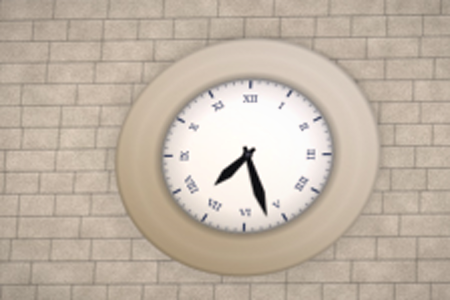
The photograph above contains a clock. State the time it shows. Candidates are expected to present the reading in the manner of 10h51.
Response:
7h27
